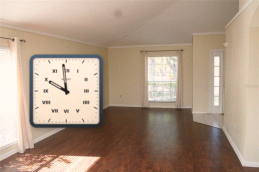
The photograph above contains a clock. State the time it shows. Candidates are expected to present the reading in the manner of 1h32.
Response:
9h59
